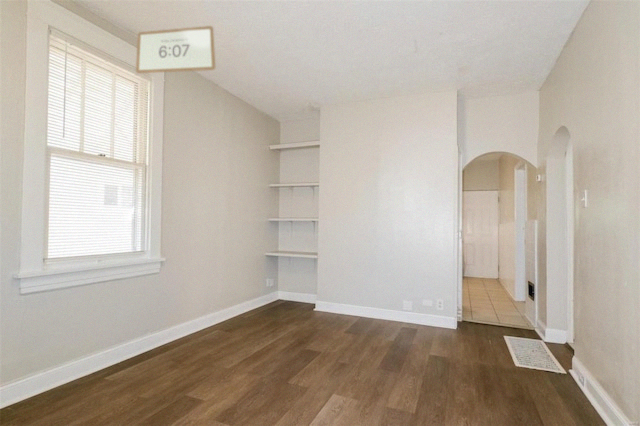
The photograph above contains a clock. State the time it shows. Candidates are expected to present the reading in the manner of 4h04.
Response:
6h07
